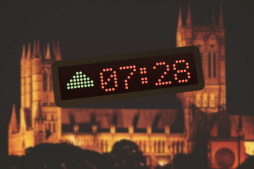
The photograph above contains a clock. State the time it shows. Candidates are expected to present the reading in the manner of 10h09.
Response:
7h28
